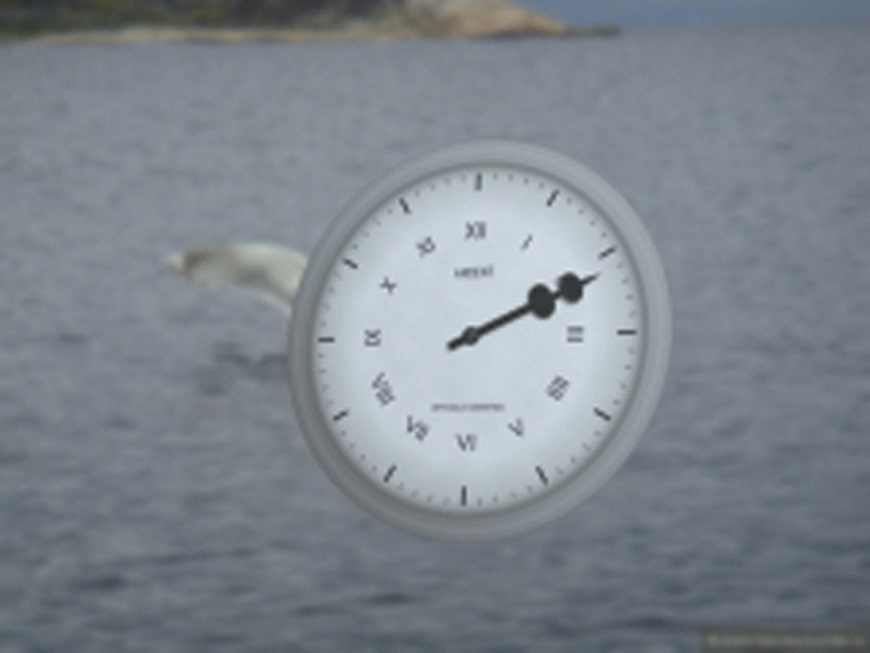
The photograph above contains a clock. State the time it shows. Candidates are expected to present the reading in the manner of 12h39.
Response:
2h11
